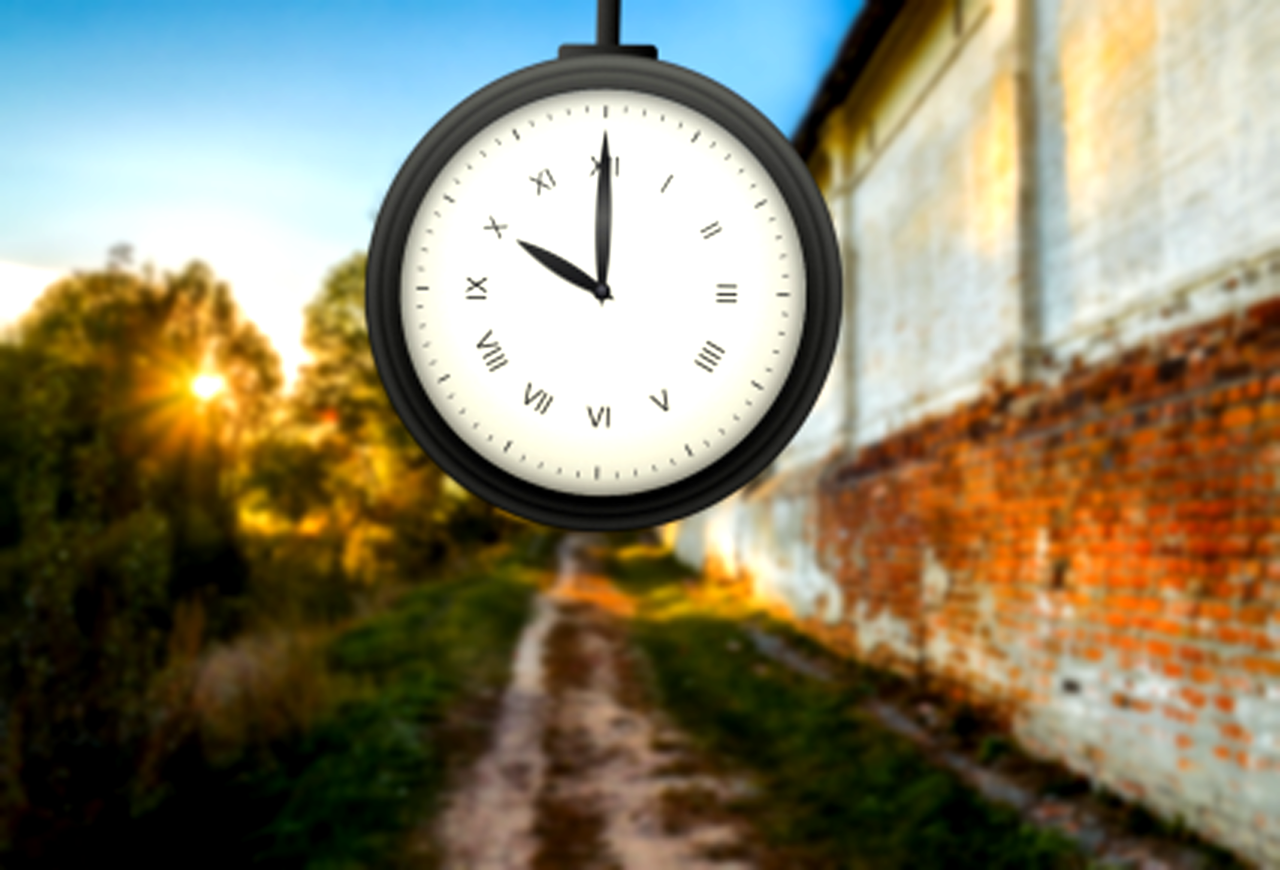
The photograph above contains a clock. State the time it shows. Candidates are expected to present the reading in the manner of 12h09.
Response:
10h00
